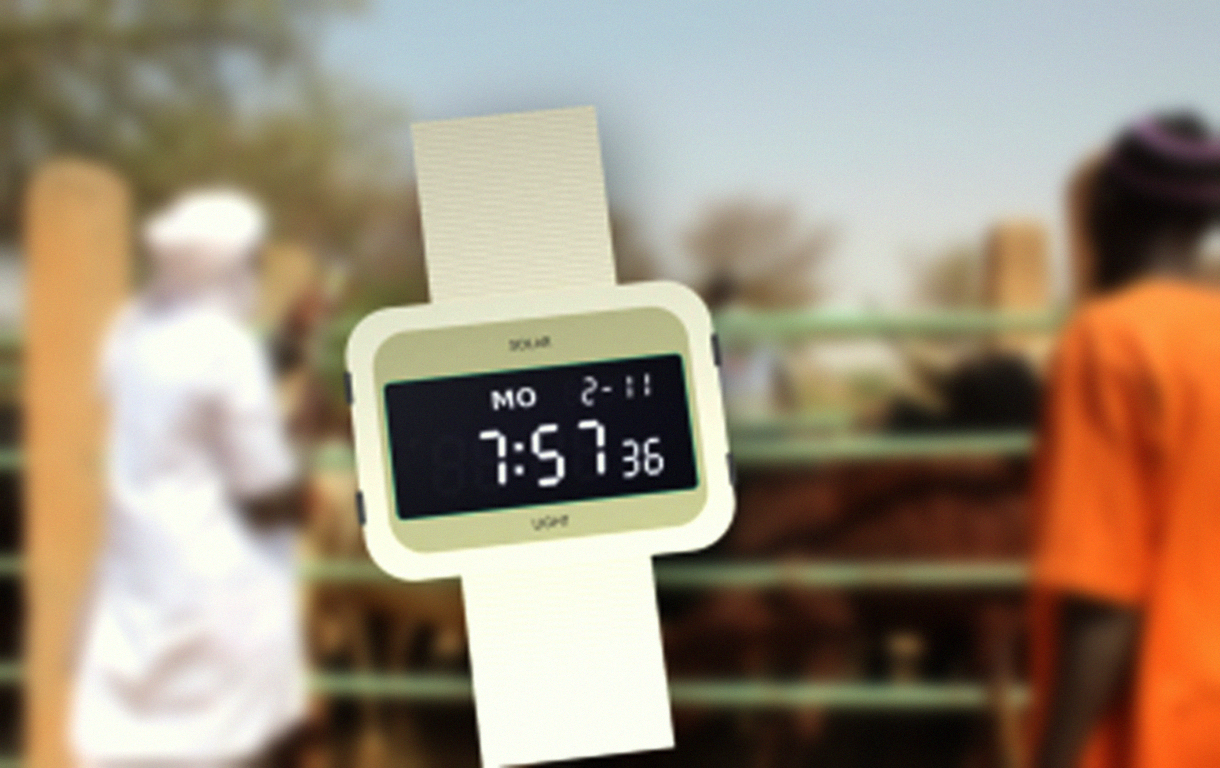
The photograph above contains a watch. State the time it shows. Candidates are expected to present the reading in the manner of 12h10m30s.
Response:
7h57m36s
